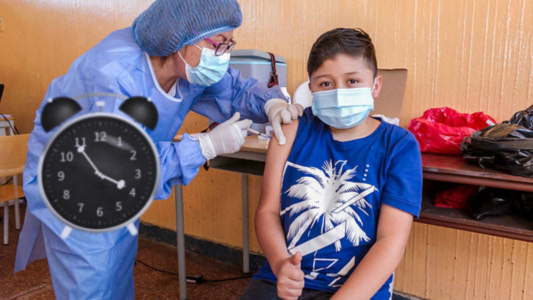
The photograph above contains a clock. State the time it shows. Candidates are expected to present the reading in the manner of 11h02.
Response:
3h54
